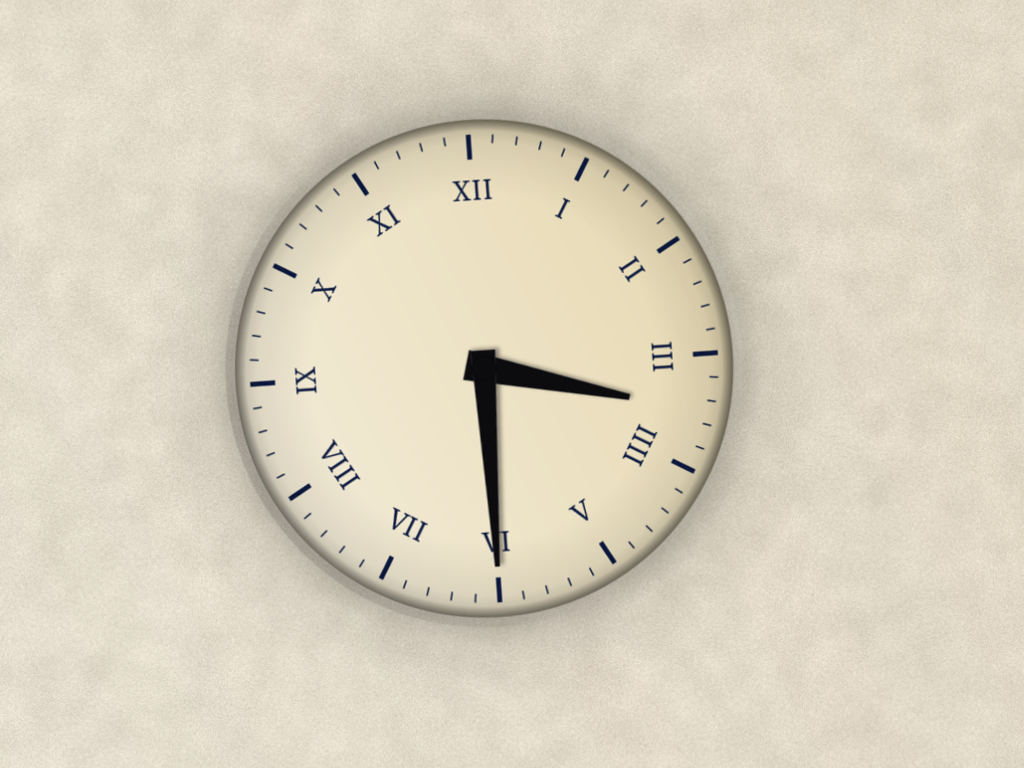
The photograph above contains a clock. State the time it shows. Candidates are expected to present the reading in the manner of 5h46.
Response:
3h30
